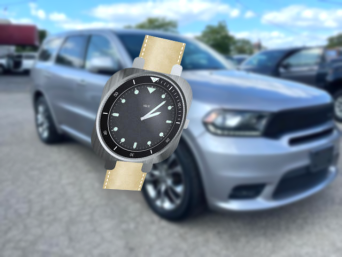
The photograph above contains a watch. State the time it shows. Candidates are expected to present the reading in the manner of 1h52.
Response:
2h07
